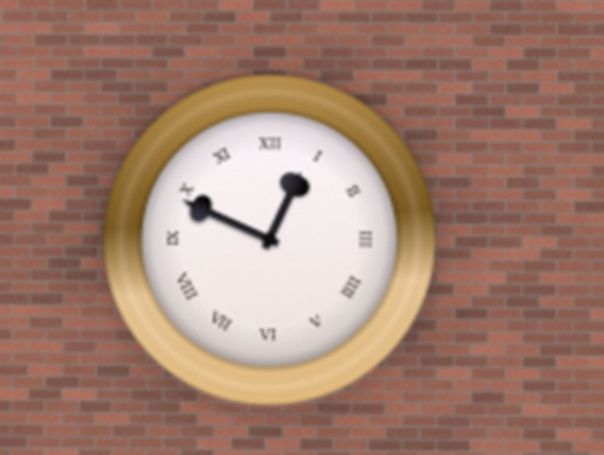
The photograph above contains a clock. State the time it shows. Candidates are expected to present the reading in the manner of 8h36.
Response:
12h49
